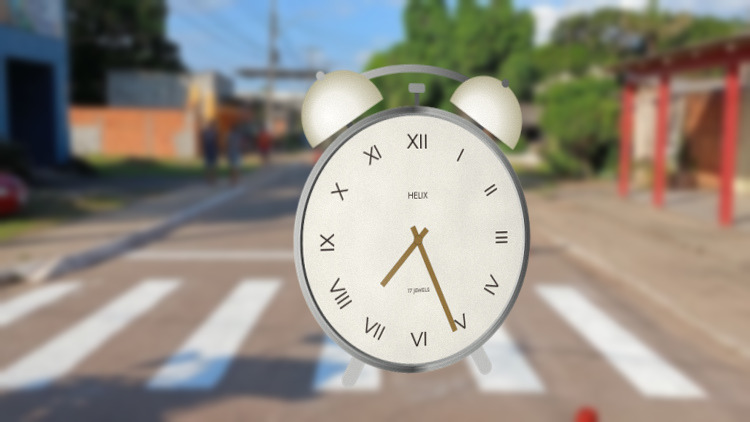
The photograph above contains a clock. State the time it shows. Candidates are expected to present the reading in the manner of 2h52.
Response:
7h26
